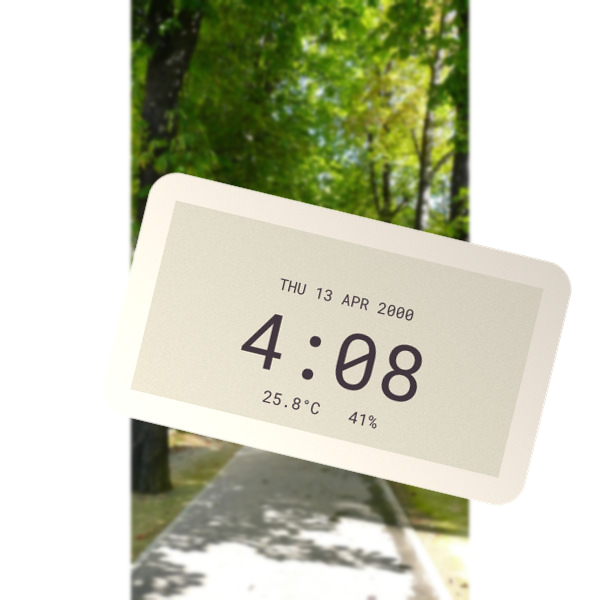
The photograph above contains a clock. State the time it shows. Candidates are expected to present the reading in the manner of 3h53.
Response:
4h08
